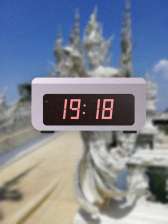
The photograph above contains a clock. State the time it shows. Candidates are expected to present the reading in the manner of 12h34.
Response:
19h18
